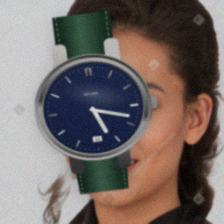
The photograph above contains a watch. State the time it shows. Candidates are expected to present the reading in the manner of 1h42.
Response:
5h18
